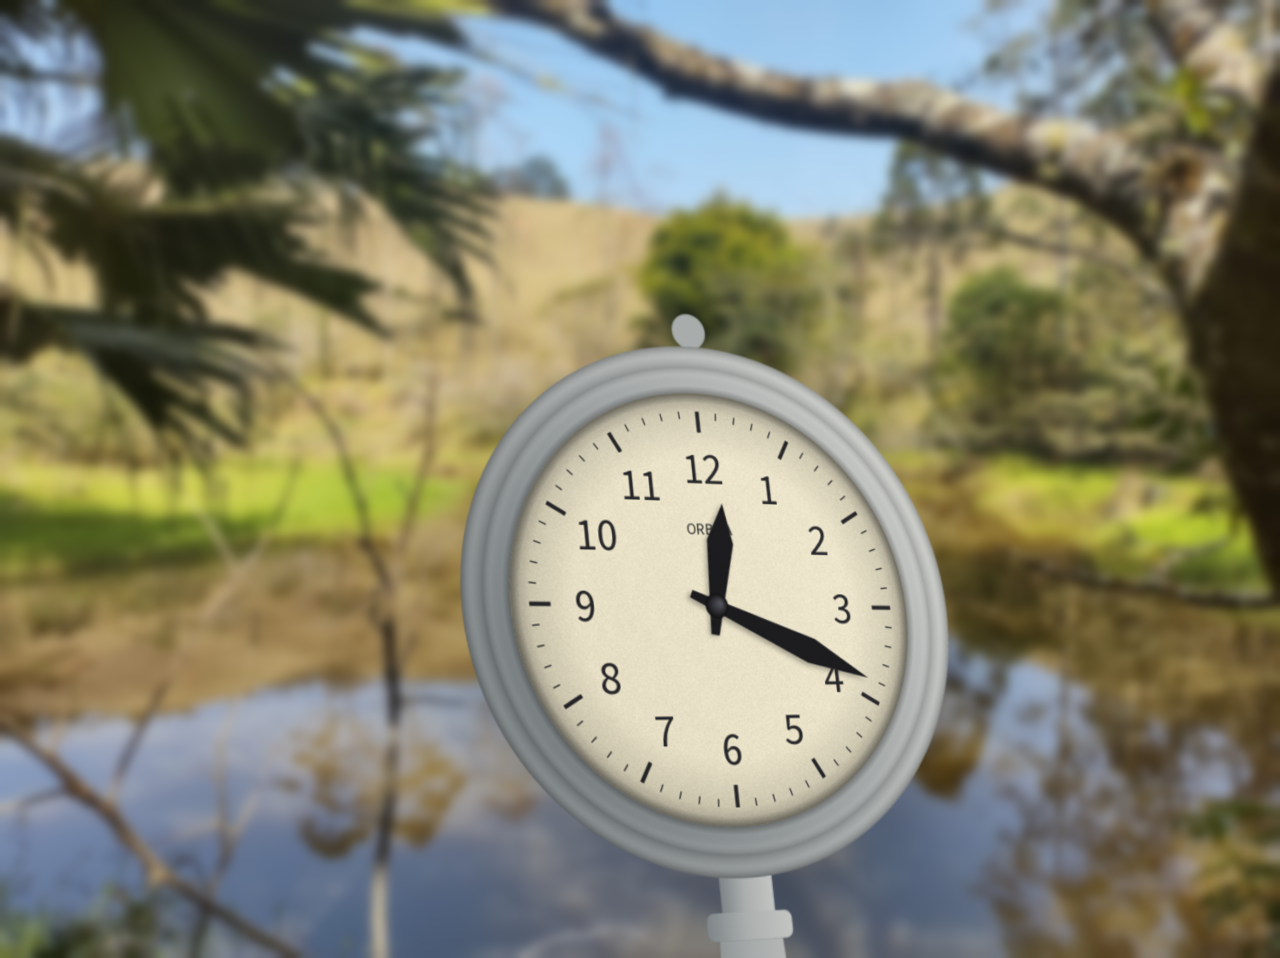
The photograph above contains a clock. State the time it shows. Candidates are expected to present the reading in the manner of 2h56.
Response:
12h19
